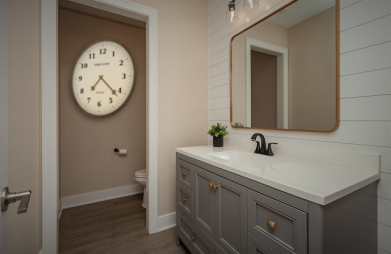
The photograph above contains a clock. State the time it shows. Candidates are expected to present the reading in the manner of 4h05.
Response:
7h22
